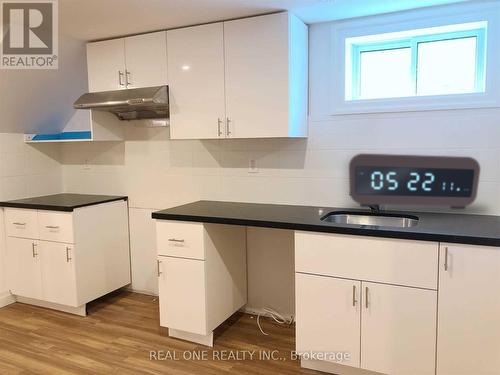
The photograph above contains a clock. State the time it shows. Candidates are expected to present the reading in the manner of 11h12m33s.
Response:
5h22m11s
